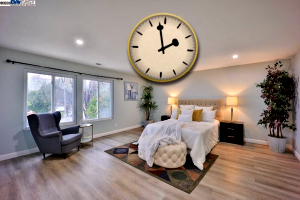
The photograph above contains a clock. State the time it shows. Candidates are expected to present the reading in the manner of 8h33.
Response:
1h58
